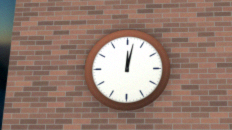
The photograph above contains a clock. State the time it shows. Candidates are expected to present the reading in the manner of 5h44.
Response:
12h02
